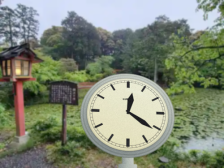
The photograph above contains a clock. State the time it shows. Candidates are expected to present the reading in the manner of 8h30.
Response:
12h21
